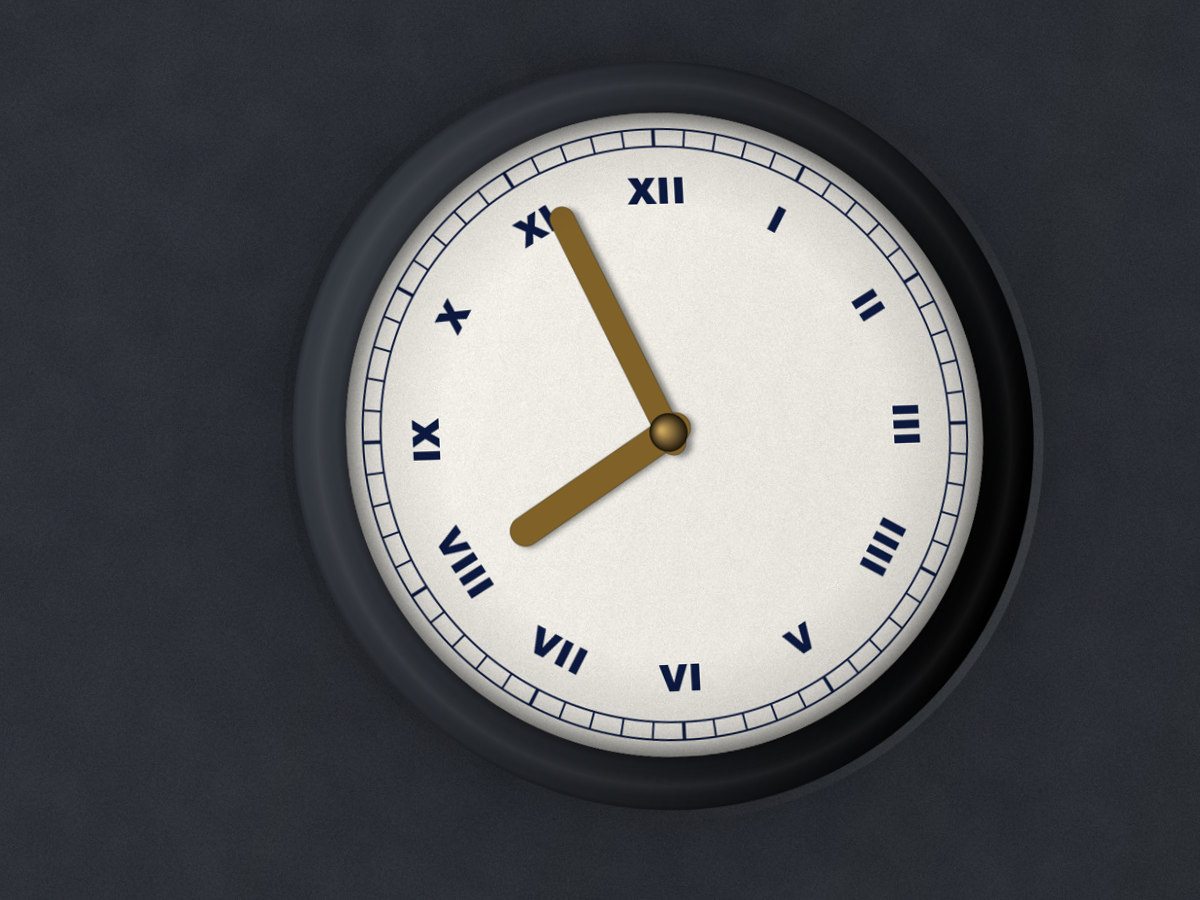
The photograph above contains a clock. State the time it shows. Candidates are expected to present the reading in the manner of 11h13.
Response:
7h56
